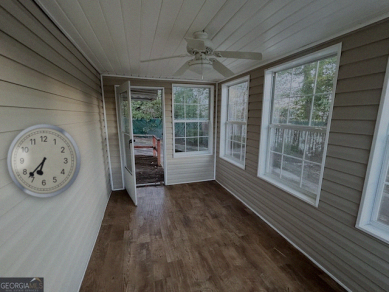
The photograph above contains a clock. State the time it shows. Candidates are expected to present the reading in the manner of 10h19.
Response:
6h37
